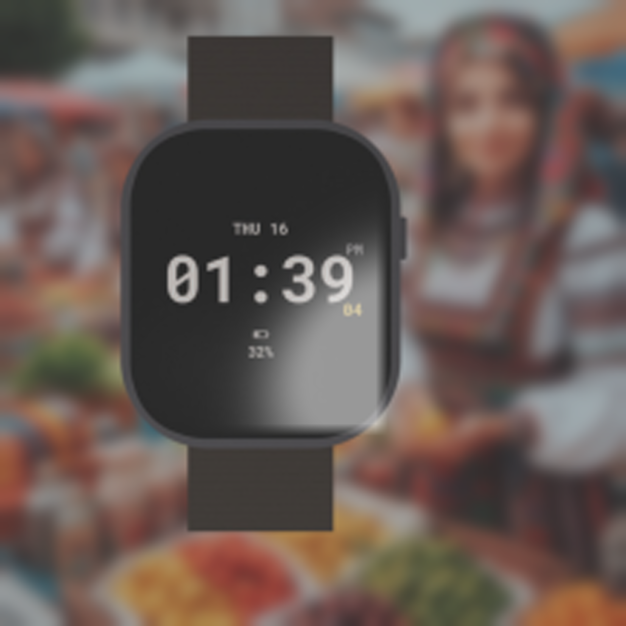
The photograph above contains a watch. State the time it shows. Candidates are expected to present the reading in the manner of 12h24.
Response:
1h39
